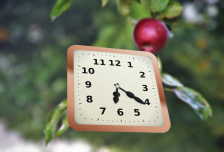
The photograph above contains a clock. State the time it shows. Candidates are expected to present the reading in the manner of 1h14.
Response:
6h21
